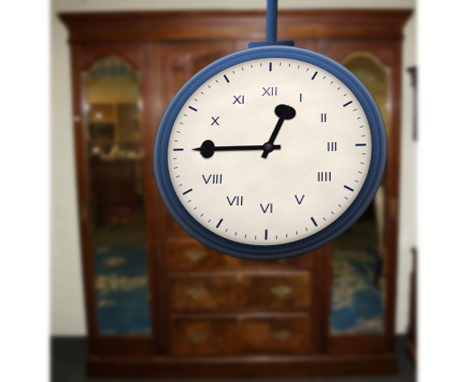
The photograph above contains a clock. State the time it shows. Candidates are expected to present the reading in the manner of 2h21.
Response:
12h45
